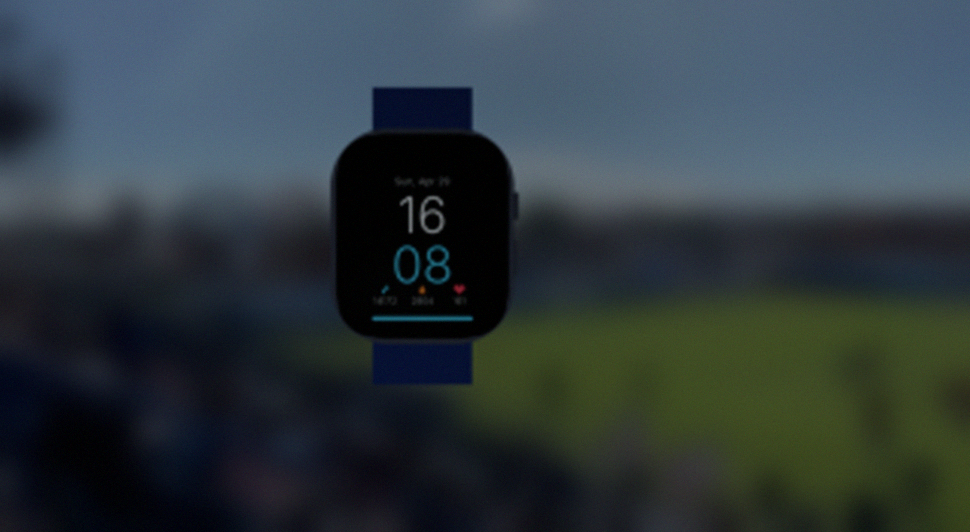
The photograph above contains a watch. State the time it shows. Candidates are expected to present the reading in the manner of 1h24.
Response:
16h08
